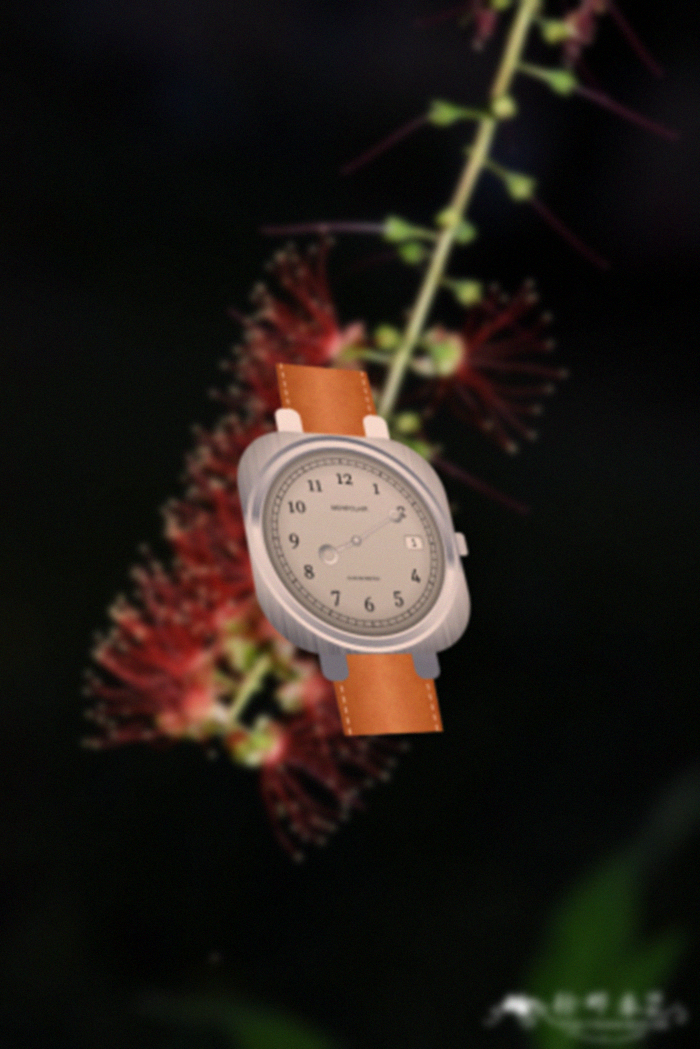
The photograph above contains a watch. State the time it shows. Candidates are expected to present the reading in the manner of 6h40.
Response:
8h10
